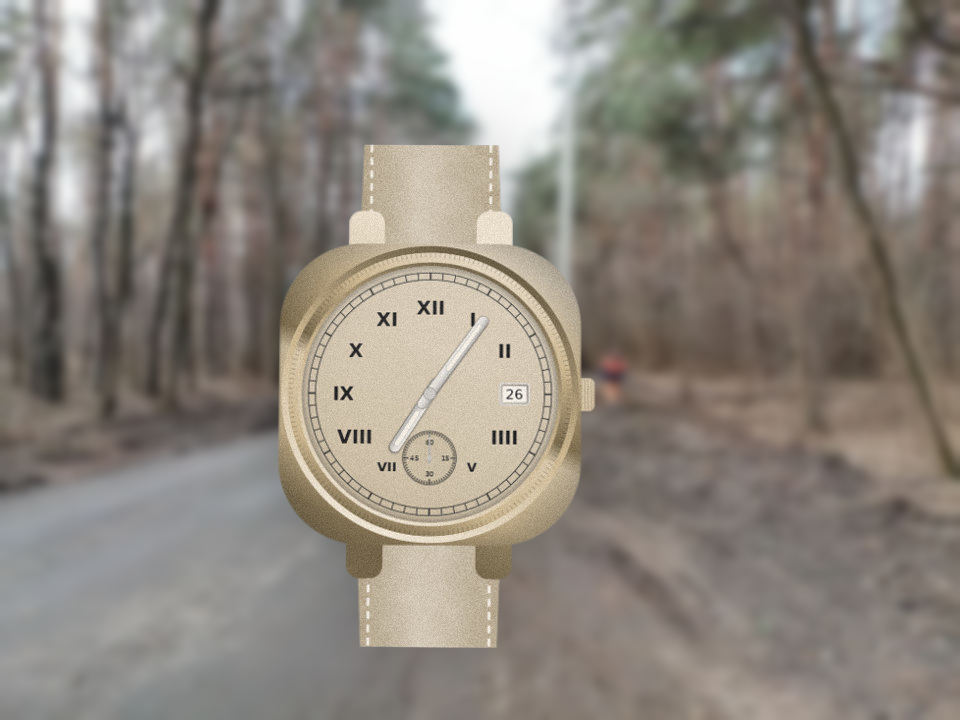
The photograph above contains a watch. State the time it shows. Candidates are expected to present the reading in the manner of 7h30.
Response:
7h06
